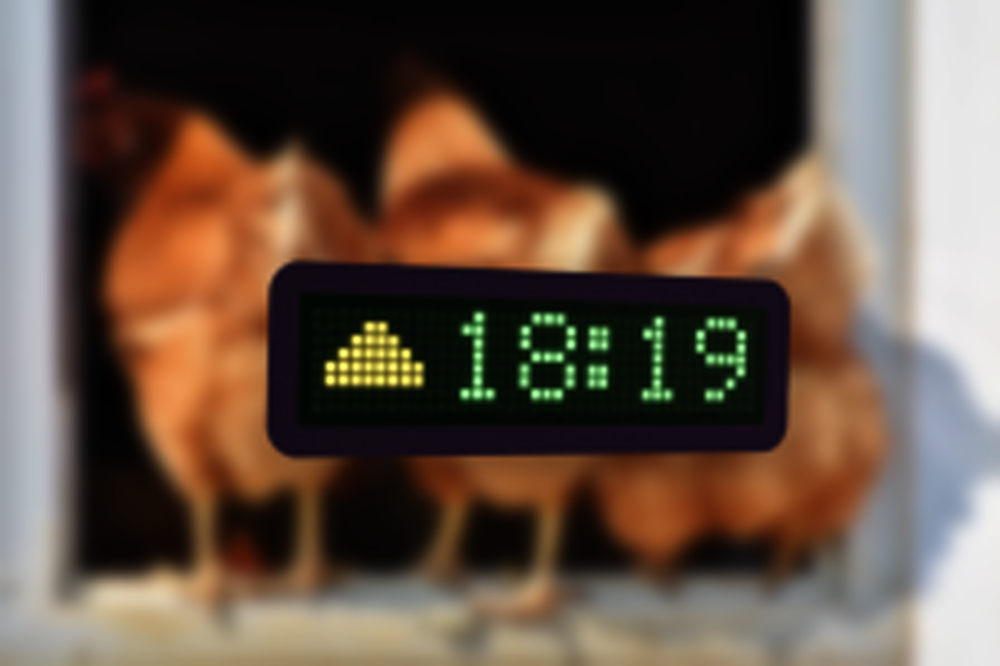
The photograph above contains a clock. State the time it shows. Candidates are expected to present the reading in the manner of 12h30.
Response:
18h19
